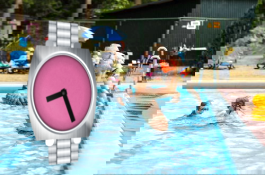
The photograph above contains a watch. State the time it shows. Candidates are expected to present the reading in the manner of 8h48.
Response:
8h26
